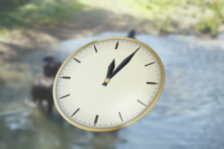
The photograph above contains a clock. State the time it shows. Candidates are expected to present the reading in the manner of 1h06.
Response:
12h05
